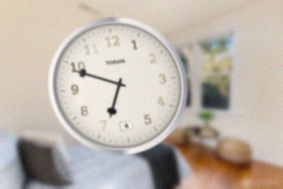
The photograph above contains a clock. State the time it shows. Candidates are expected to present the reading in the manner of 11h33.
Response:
6h49
